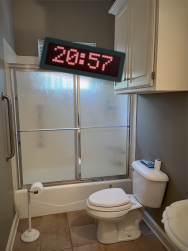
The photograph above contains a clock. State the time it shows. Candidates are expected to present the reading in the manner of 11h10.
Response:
20h57
